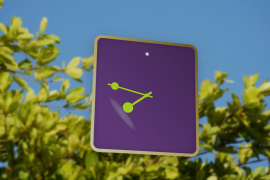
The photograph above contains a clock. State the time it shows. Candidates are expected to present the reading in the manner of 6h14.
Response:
7h47
